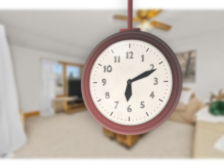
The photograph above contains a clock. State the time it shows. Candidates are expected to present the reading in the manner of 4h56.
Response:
6h11
